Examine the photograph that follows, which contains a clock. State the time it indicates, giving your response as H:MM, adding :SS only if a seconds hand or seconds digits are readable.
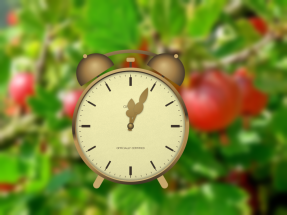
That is 12:04
